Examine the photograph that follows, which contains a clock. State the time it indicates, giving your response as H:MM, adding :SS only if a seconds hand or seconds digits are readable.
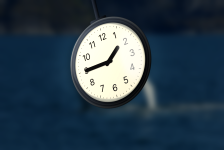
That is 1:45
